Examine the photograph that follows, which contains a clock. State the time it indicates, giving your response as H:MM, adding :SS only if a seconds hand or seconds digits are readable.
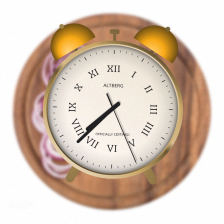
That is 7:37:26
